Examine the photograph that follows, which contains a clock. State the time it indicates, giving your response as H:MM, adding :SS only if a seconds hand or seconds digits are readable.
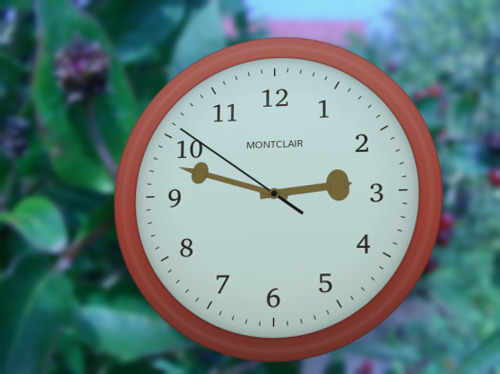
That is 2:47:51
